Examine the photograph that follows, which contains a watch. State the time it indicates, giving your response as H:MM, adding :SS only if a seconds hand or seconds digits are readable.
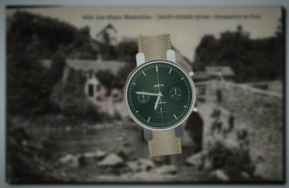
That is 6:47
